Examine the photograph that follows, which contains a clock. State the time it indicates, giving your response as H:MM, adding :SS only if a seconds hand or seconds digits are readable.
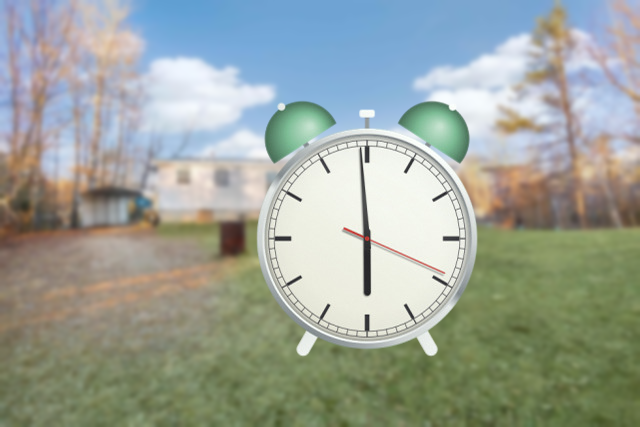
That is 5:59:19
